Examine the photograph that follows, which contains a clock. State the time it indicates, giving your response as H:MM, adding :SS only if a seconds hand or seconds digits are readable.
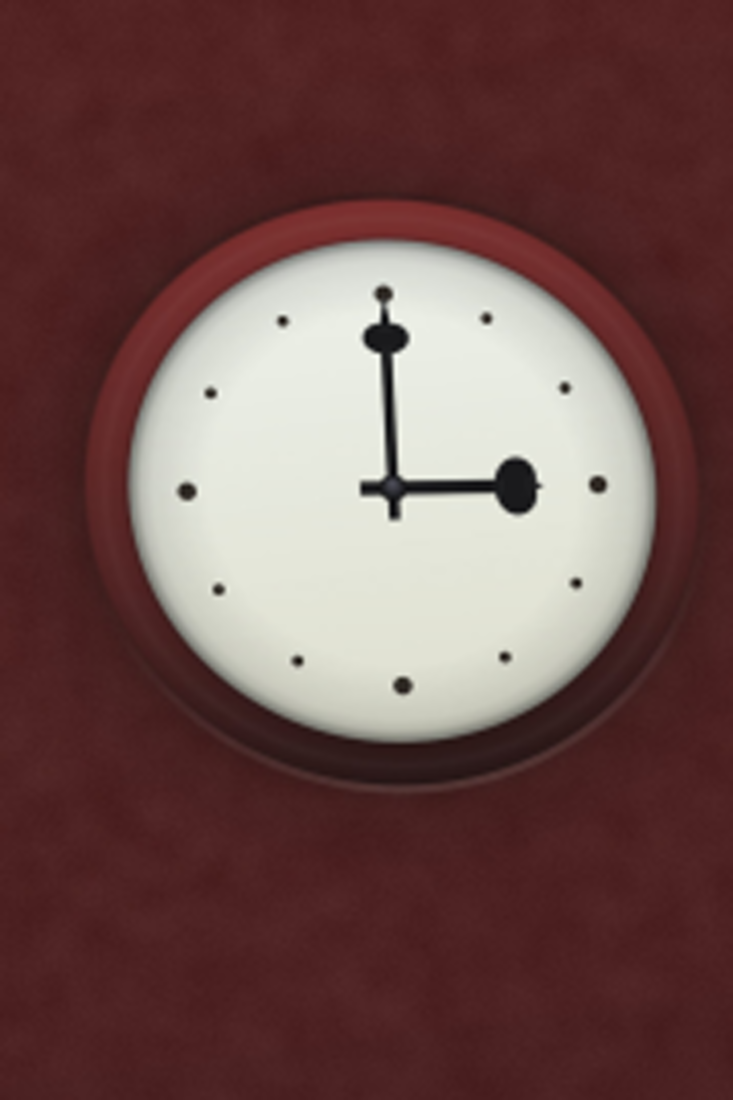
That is 3:00
